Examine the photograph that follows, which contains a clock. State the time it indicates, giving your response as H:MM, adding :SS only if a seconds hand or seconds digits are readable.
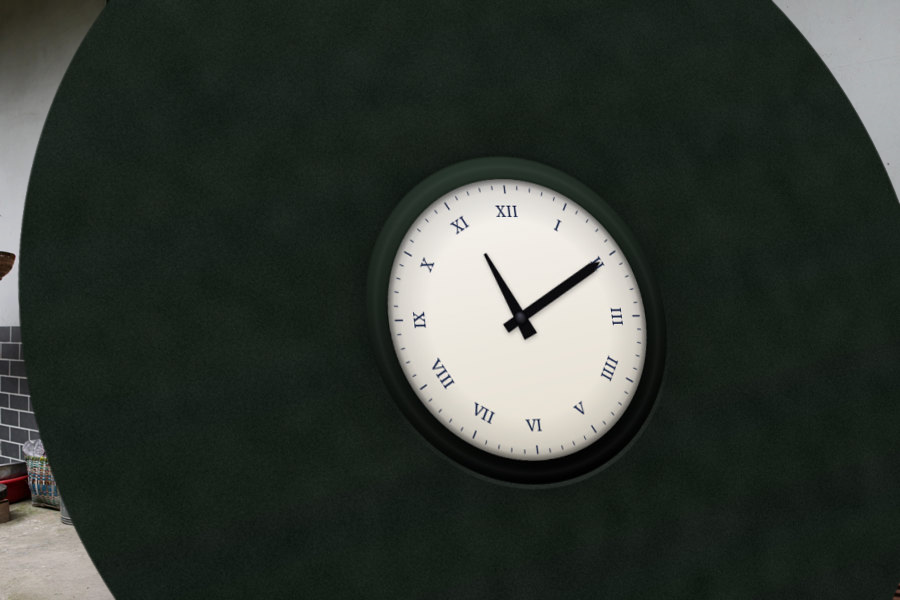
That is 11:10
